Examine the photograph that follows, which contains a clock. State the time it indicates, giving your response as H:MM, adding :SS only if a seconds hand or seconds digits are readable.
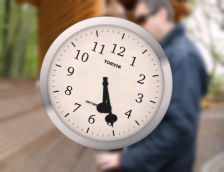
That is 5:25
